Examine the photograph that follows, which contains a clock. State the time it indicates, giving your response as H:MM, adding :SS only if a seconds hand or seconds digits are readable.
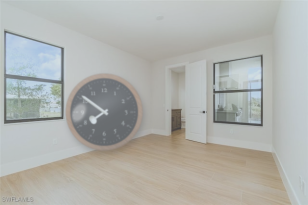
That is 7:51
